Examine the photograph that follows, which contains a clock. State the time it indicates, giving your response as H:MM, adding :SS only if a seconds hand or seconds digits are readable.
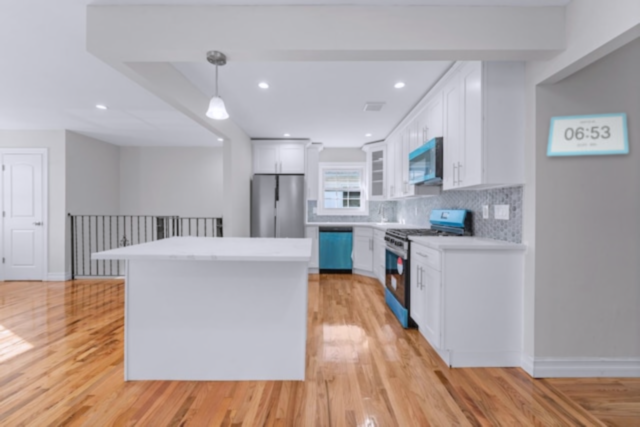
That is 6:53
